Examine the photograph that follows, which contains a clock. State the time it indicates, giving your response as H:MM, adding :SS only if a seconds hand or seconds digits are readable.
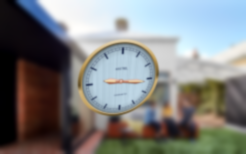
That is 9:16
